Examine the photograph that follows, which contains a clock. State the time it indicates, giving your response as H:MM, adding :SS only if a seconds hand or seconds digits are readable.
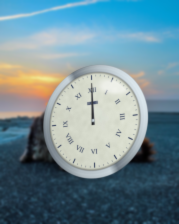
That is 12:00
